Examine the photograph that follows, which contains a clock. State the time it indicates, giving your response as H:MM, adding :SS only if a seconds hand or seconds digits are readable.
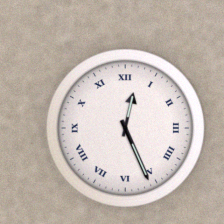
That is 12:26
